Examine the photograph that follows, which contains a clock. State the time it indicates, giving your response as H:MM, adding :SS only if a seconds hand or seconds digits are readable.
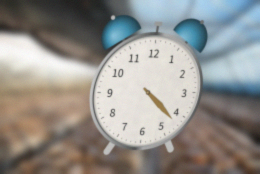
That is 4:22
